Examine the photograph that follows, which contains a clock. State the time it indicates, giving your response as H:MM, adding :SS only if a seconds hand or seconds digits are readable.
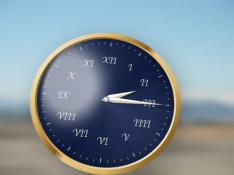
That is 2:15
